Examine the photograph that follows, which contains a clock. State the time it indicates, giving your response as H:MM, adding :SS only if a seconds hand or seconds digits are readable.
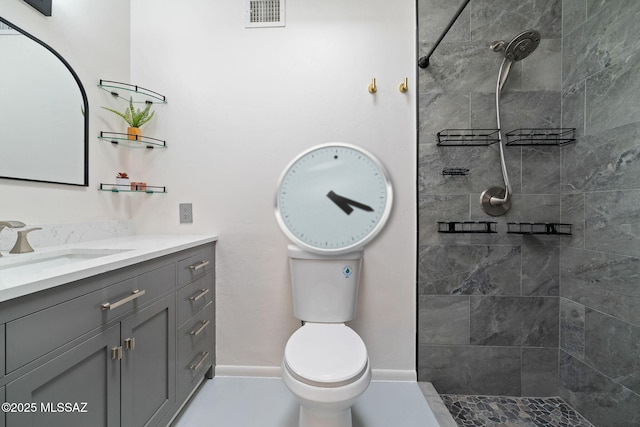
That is 4:18
